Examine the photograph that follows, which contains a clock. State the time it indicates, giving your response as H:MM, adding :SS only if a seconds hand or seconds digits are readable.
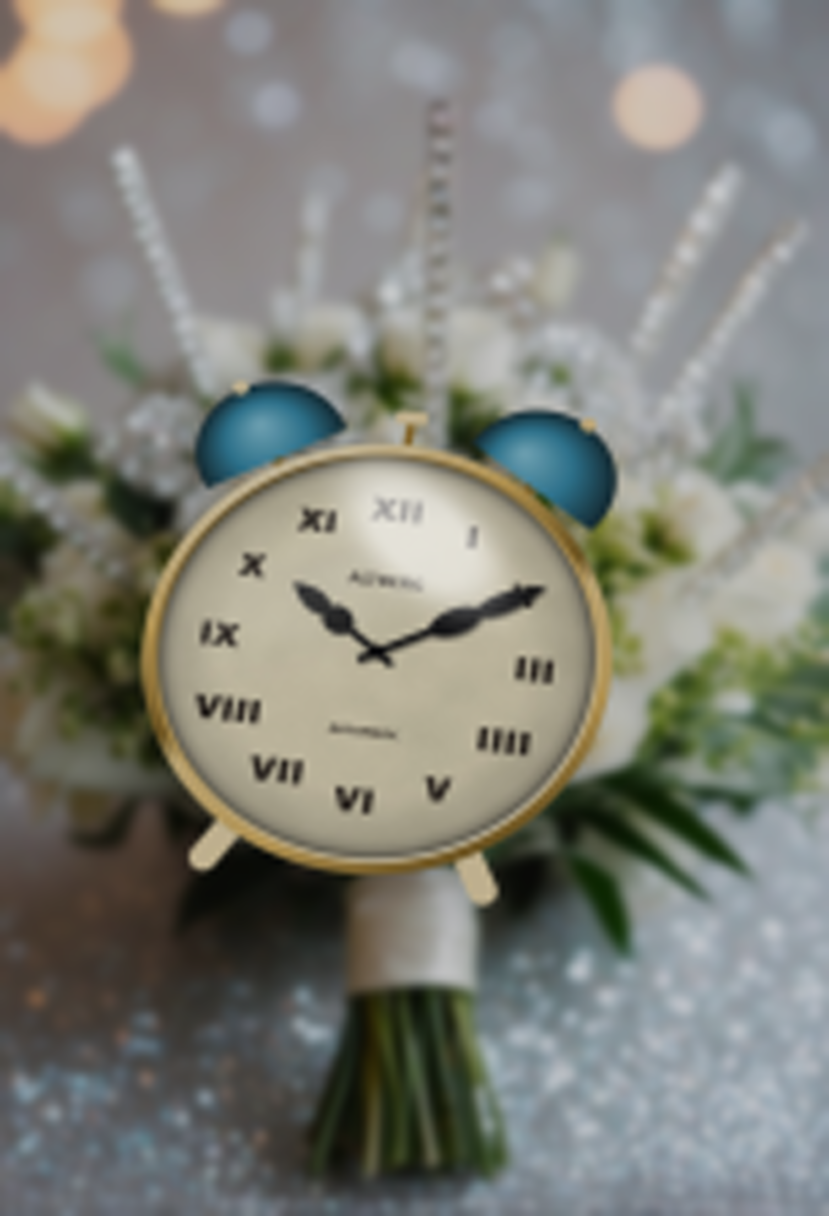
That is 10:10
